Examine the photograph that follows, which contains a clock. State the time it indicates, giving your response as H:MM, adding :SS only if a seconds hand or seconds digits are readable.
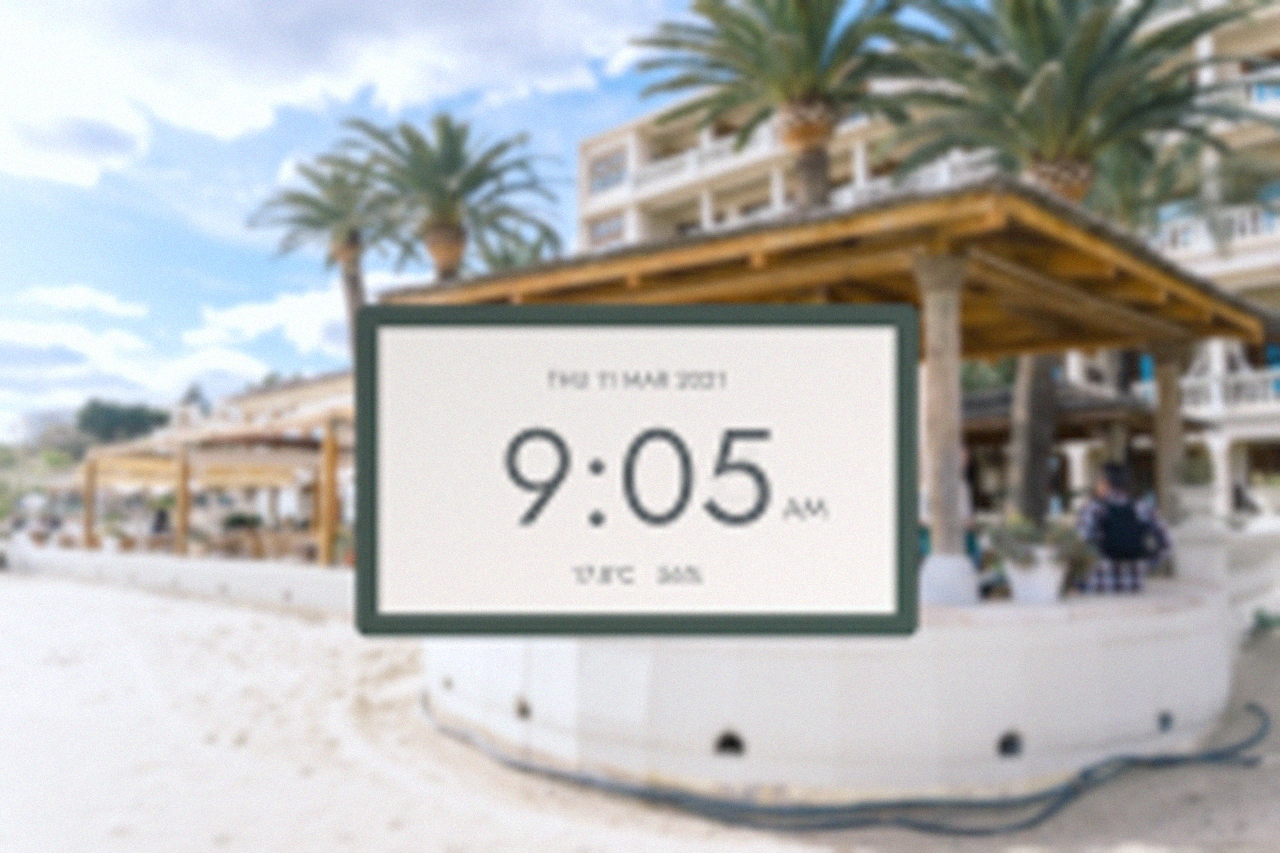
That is 9:05
